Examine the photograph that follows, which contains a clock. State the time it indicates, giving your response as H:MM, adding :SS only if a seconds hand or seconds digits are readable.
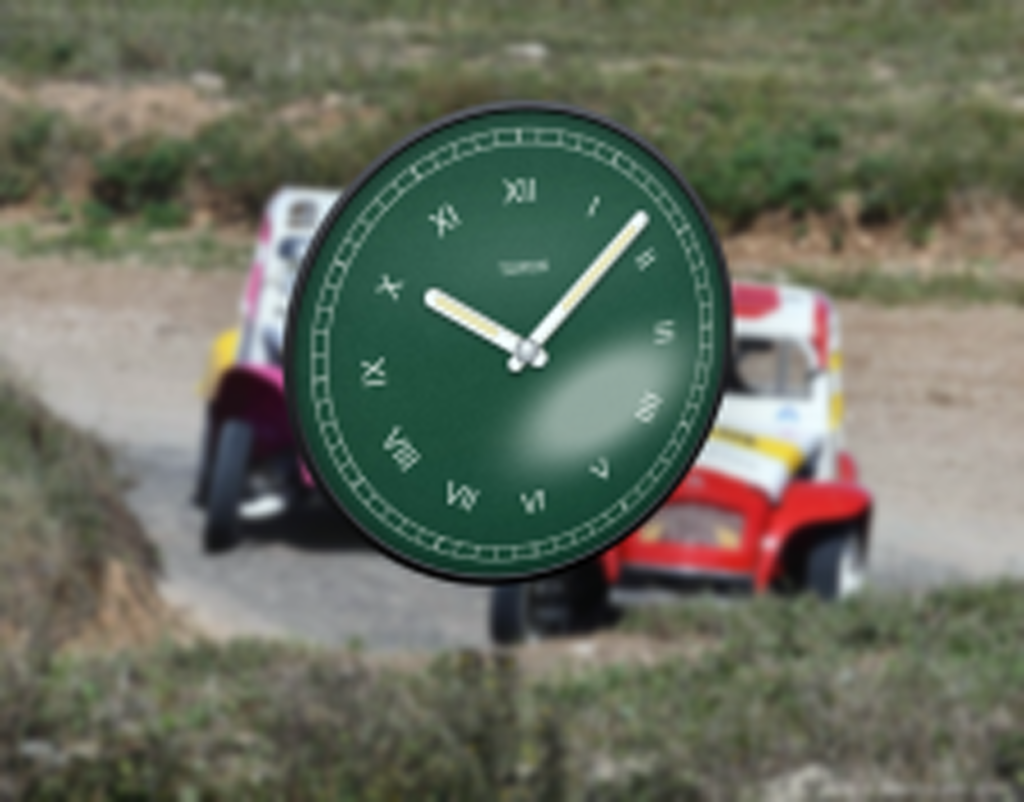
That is 10:08
